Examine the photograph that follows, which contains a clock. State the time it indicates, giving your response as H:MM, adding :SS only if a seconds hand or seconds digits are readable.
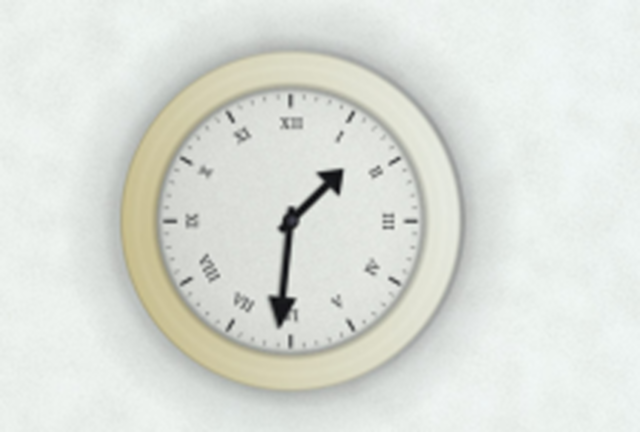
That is 1:31
